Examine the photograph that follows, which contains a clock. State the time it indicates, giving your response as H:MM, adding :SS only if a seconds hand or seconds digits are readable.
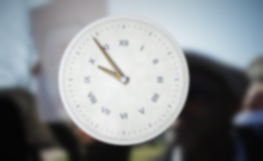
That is 9:54
